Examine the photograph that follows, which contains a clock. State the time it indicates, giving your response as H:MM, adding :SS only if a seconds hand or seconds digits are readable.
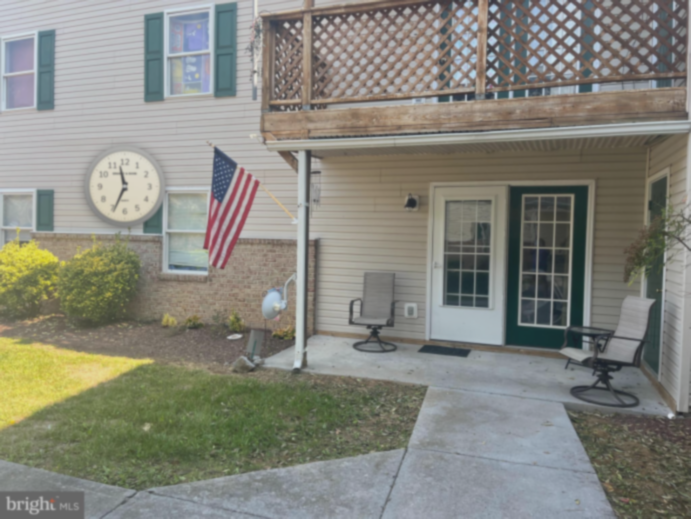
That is 11:34
